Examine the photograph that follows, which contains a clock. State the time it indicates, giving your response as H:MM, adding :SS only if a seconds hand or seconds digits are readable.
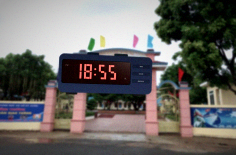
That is 18:55
